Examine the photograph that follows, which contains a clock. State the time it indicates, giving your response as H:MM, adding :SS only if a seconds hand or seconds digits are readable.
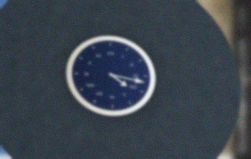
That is 4:17
